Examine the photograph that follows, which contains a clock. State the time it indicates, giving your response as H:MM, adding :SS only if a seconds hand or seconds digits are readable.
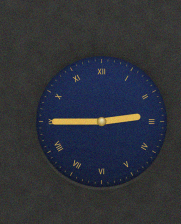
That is 2:45
